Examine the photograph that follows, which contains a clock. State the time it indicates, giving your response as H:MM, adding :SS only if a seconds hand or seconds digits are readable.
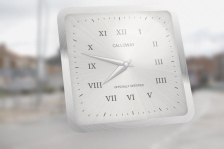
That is 7:48
